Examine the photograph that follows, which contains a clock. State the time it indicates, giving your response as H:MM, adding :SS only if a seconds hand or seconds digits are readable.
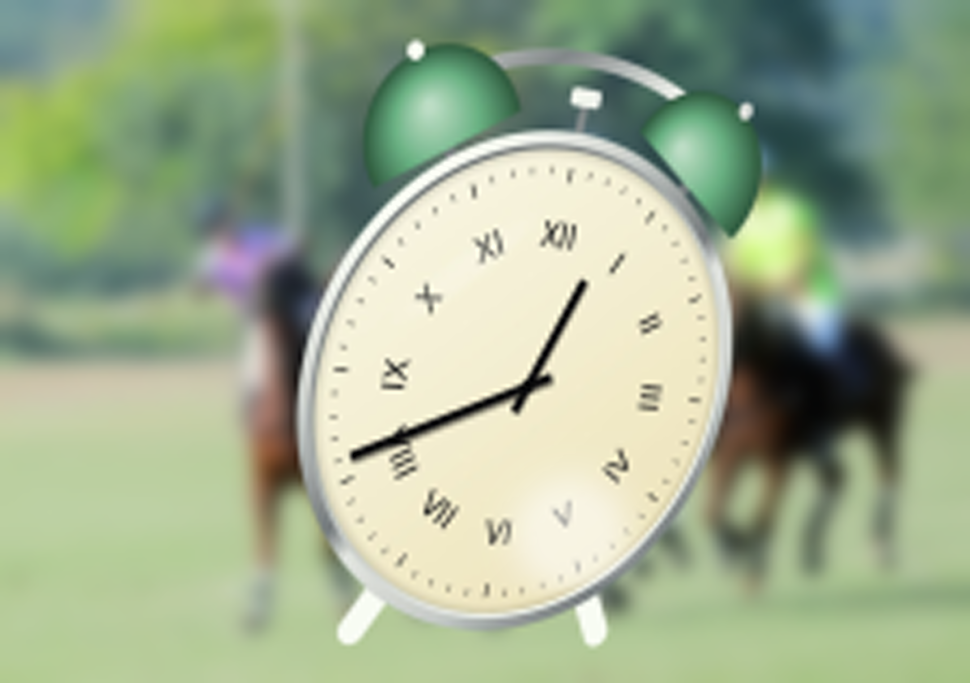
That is 12:41
